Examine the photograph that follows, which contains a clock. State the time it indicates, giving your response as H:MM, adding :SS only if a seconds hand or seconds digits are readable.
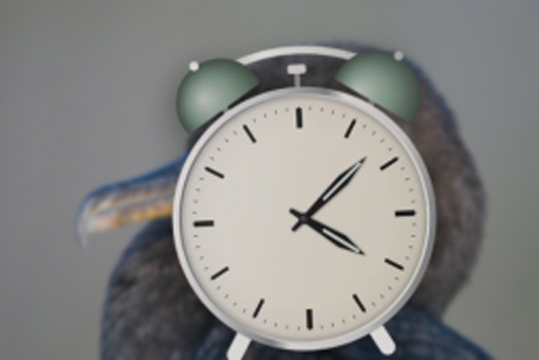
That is 4:08
